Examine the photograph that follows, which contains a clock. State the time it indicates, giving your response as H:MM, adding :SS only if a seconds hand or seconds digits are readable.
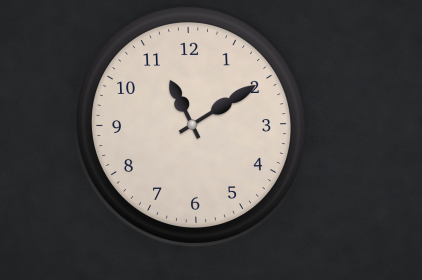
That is 11:10
